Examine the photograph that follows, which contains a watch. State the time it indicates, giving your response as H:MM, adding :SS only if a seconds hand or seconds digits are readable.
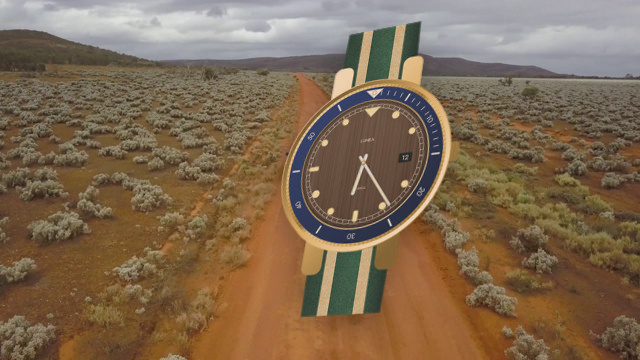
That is 6:24
